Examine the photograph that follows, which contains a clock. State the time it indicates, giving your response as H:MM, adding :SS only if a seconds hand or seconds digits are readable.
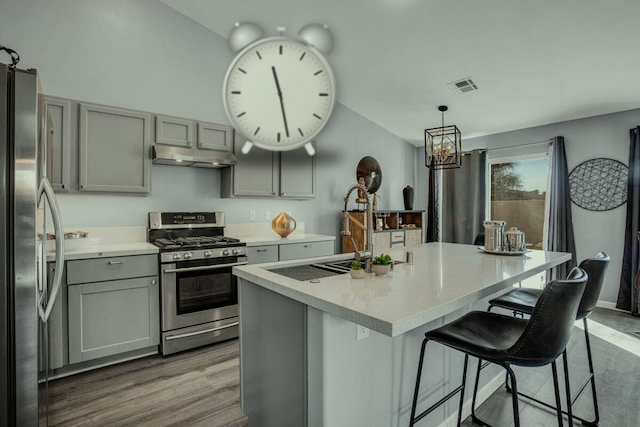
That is 11:28
